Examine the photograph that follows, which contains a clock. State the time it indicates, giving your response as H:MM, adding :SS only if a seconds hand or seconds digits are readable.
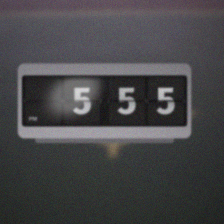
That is 5:55
